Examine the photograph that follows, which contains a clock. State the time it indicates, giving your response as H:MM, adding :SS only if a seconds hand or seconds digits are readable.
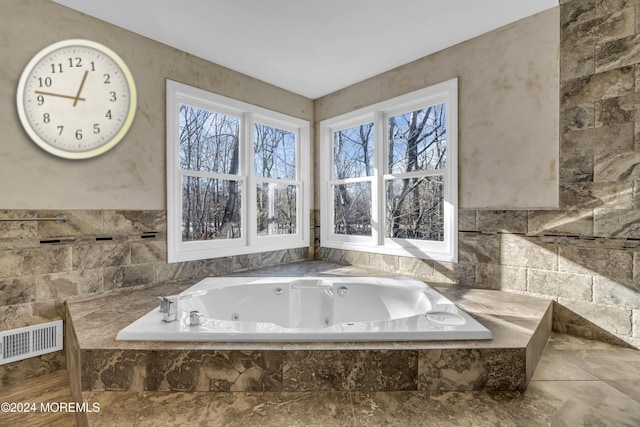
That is 12:47
